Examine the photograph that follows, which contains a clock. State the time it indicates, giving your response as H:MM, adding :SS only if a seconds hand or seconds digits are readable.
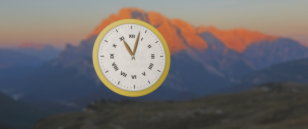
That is 11:03
